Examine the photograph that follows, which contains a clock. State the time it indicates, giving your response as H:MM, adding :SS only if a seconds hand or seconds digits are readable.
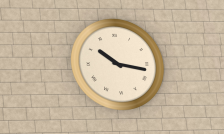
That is 10:17
